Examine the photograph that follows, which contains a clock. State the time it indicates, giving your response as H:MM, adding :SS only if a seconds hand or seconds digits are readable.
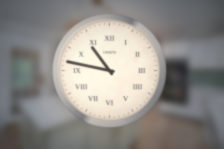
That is 10:47
